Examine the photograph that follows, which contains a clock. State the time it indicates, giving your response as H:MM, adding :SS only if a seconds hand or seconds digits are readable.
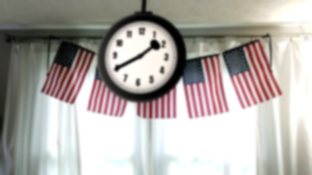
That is 1:40
